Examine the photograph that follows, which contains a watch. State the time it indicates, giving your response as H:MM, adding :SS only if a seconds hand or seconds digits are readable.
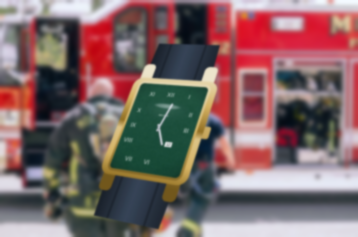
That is 5:02
